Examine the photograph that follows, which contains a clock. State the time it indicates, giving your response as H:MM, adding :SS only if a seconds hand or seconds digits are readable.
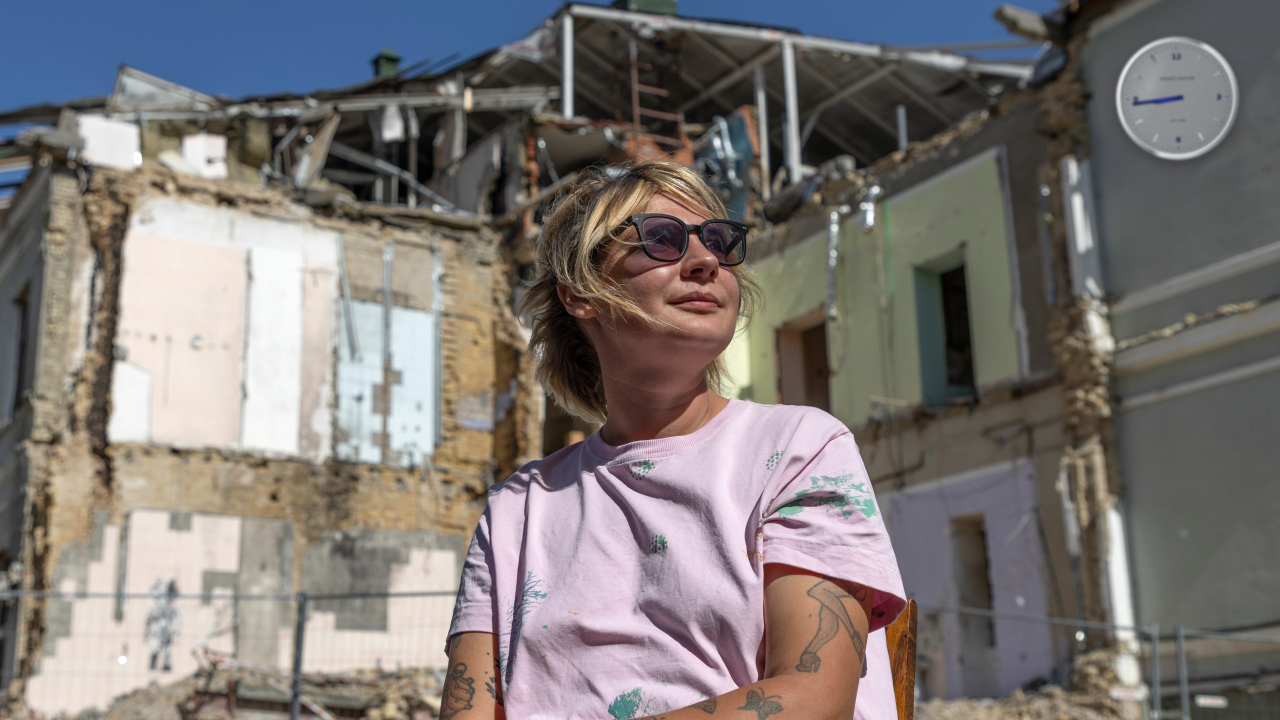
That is 8:44
